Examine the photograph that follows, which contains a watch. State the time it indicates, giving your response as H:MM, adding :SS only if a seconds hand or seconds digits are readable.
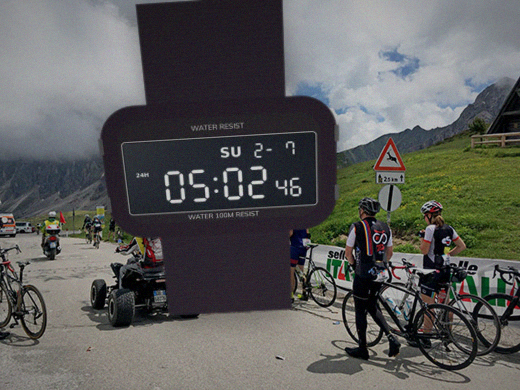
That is 5:02:46
